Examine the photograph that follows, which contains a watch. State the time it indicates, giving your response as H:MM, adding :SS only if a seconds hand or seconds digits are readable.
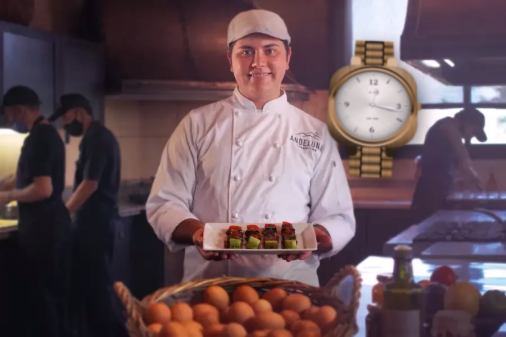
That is 12:17
